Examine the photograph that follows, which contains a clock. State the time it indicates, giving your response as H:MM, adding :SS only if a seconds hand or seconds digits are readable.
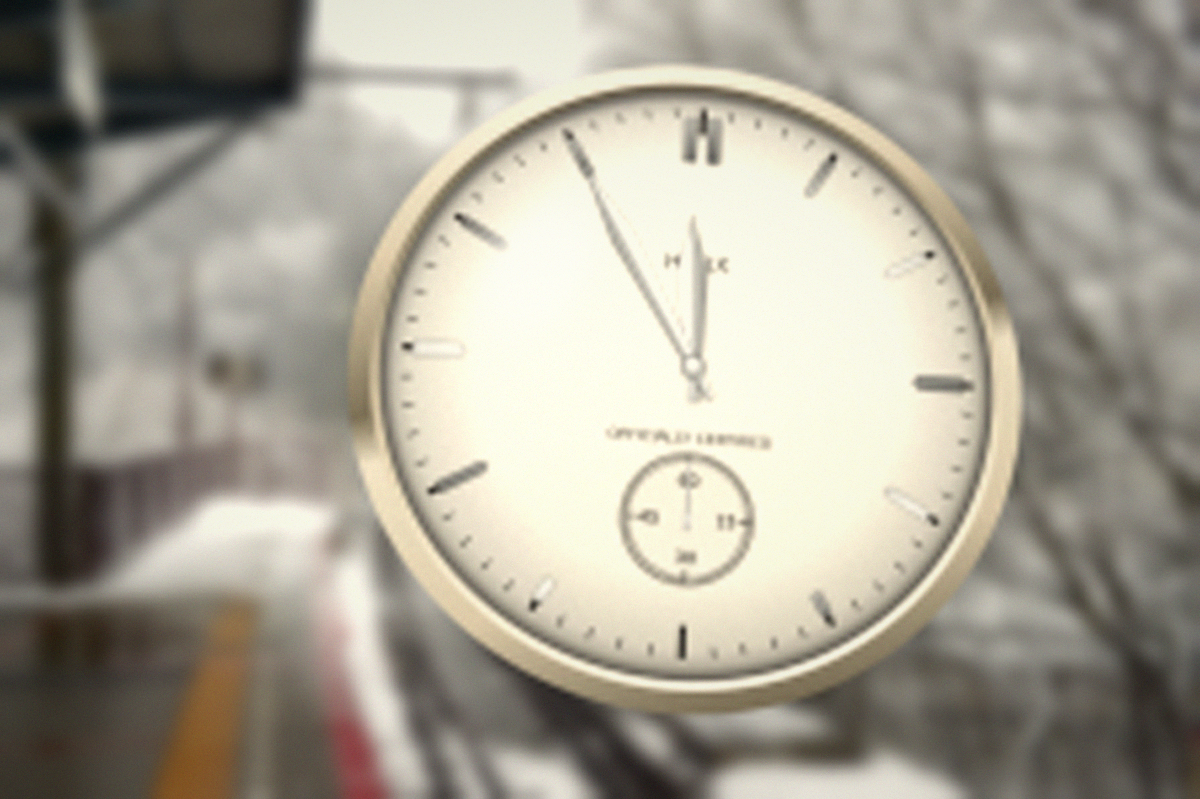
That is 11:55
